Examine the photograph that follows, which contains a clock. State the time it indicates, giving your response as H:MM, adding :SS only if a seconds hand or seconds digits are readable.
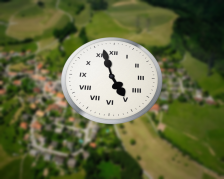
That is 4:57
